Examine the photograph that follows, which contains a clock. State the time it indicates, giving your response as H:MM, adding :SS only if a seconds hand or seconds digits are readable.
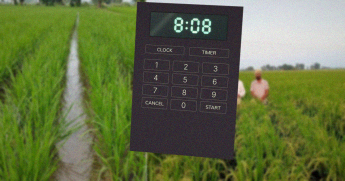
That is 8:08
